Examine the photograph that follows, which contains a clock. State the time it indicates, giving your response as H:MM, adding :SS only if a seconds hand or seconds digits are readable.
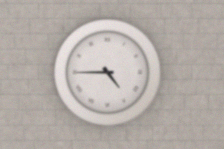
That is 4:45
